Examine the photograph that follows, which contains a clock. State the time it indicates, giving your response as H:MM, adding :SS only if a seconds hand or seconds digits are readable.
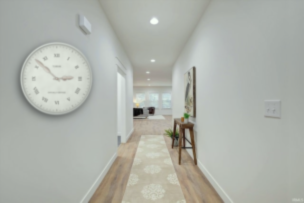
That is 2:52
